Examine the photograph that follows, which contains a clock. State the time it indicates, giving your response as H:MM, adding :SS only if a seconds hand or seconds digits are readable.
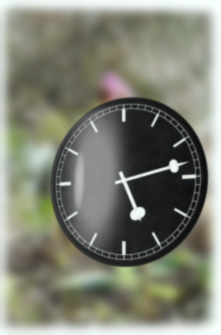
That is 5:13
